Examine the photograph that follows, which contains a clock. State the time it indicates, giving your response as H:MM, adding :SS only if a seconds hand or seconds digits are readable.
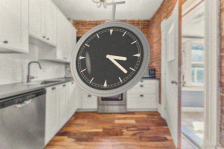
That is 3:22
